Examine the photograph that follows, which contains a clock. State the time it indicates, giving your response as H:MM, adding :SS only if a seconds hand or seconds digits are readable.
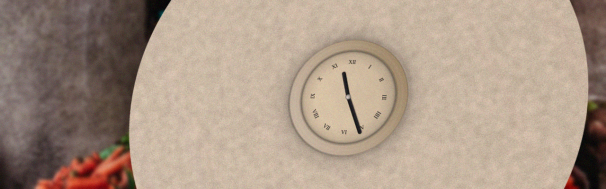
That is 11:26
